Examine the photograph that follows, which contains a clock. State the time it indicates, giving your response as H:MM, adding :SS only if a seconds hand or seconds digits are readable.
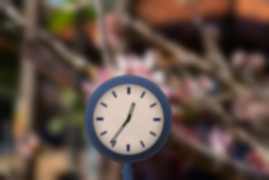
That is 12:36
